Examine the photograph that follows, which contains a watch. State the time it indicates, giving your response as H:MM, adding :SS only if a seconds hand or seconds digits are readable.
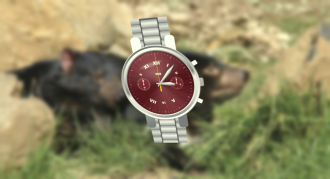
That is 3:07
